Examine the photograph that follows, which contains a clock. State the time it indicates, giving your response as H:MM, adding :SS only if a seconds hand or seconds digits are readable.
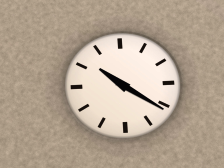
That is 10:21
